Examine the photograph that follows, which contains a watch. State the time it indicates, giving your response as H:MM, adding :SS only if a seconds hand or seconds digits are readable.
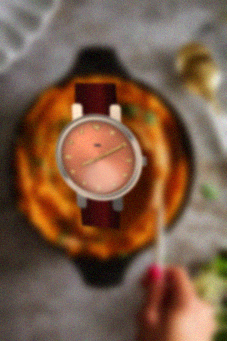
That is 8:10
